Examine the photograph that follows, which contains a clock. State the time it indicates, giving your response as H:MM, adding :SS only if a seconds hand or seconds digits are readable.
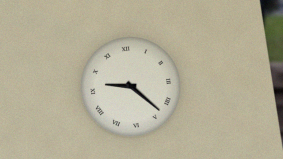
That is 9:23
